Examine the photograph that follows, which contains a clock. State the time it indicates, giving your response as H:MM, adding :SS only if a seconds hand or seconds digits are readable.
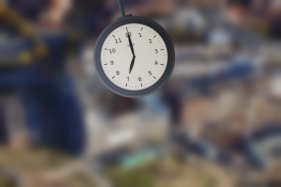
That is 7:00
